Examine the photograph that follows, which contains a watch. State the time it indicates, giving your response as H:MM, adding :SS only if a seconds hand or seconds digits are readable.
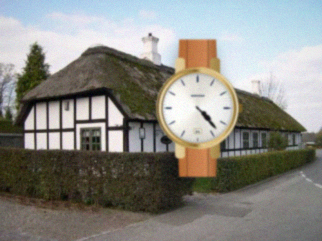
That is 4:23
